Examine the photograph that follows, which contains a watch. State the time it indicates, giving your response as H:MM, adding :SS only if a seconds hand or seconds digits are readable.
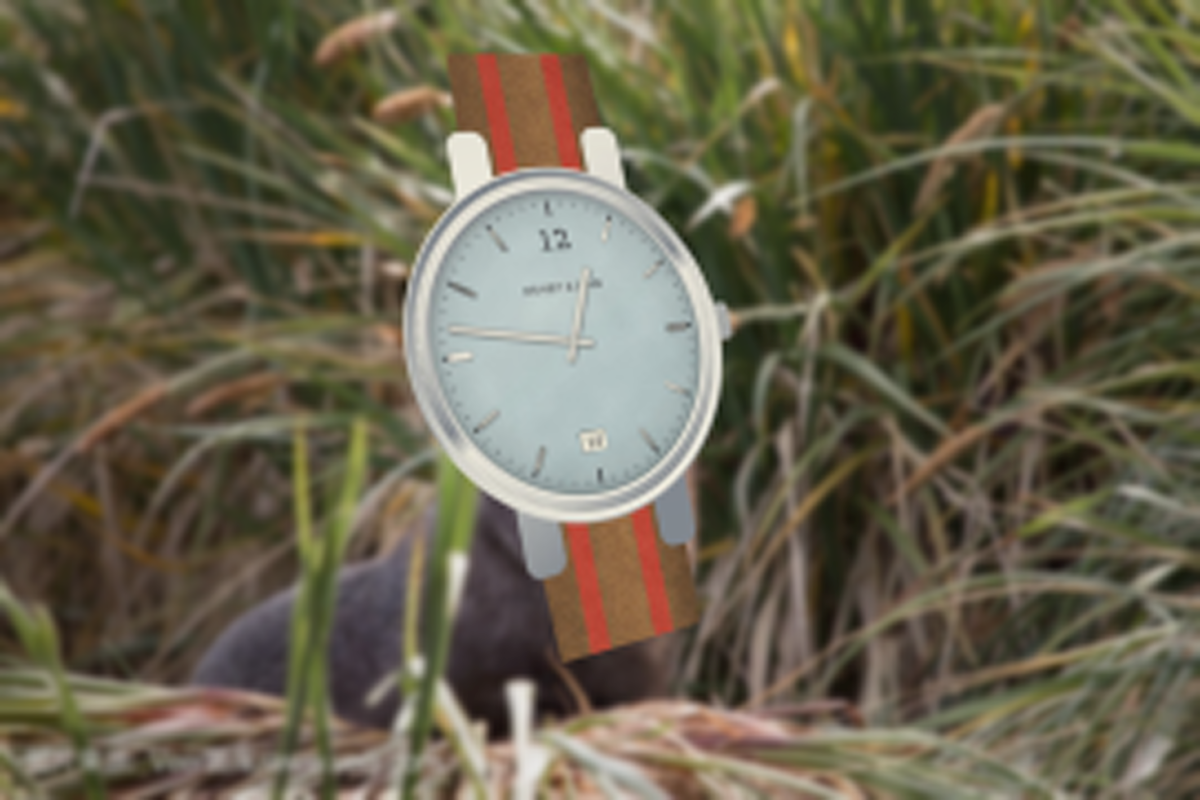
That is 12:47
